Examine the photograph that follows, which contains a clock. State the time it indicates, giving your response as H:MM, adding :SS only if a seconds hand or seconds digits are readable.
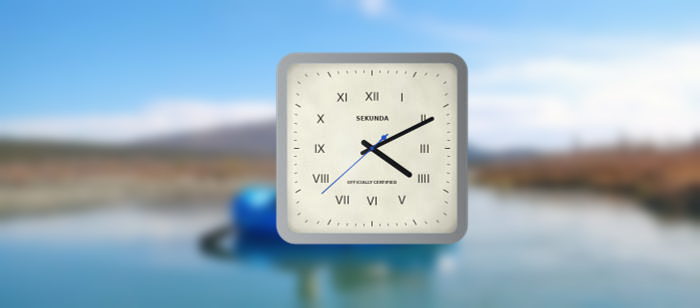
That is 4:10:38
